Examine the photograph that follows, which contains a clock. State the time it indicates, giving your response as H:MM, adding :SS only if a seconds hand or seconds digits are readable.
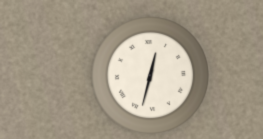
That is 12:33
